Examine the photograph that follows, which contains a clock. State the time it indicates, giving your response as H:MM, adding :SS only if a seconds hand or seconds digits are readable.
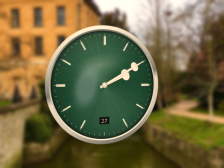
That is 2:10
